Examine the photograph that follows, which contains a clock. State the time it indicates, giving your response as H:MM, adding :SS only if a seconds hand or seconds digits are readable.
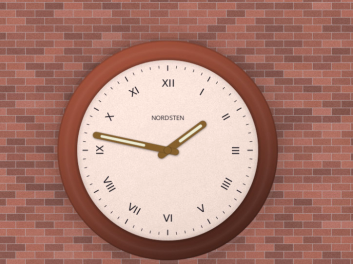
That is 1:47
